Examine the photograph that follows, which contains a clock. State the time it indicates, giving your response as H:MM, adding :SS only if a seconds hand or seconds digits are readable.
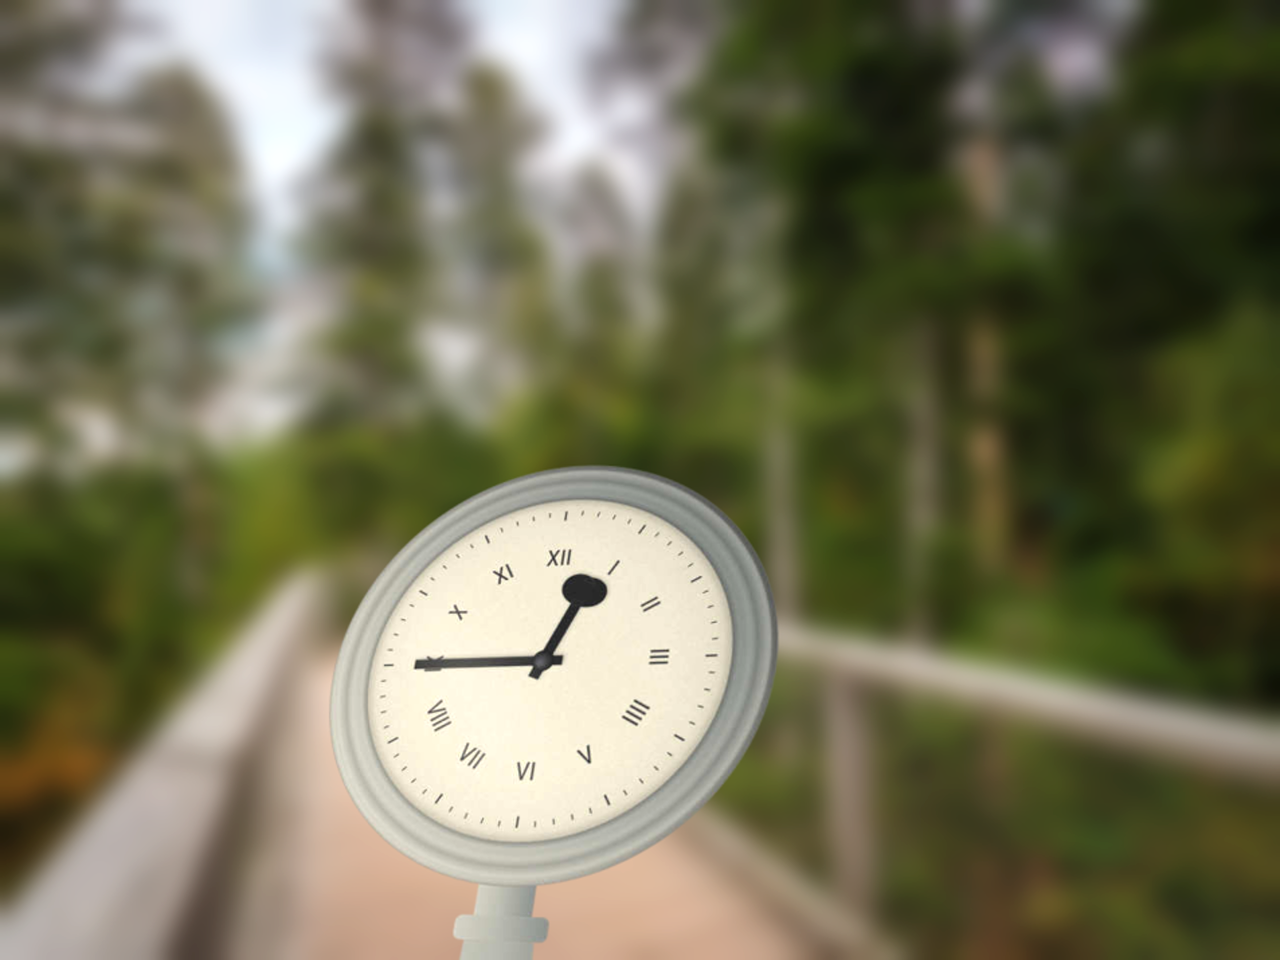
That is 12:45
